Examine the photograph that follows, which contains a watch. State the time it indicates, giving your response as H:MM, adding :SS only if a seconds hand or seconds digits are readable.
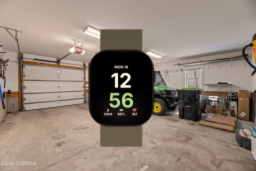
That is 12:56
